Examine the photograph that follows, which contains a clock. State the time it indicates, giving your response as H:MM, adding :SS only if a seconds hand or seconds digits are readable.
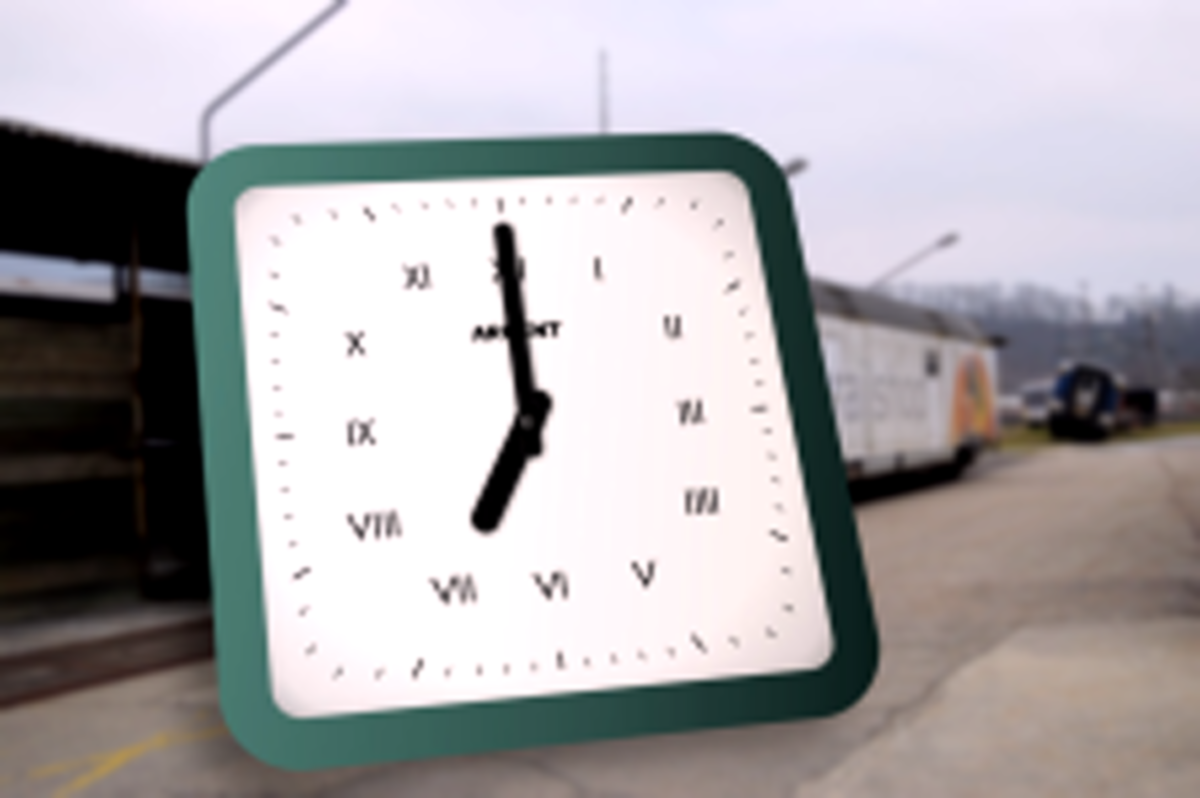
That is 7:00
